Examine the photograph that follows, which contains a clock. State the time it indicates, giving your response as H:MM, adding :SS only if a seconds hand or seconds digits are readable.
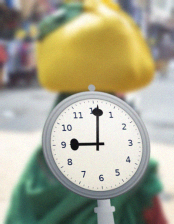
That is 9:01
